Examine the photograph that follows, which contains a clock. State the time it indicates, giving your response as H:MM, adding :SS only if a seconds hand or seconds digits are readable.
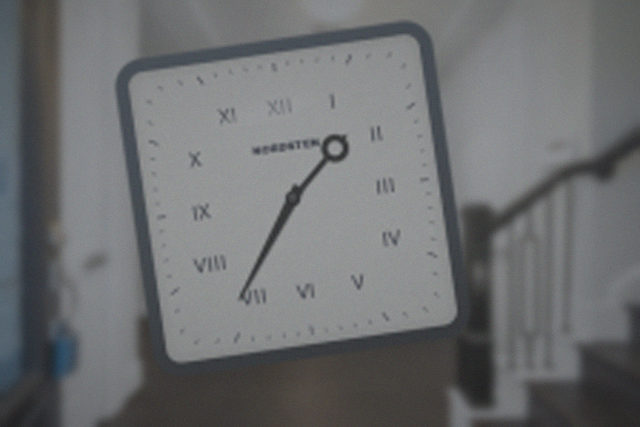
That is 1:36
